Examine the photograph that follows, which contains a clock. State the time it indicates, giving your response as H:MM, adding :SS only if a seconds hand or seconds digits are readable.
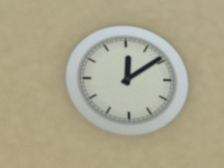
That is 12:09
